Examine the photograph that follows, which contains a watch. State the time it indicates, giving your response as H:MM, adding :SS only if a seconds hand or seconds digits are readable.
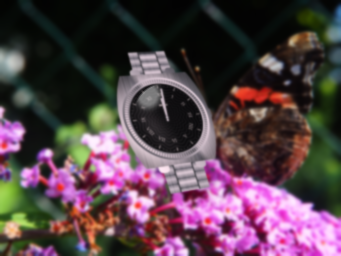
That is 12:01
